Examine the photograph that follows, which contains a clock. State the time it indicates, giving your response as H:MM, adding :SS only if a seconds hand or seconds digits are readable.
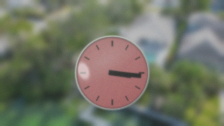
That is 3:16
